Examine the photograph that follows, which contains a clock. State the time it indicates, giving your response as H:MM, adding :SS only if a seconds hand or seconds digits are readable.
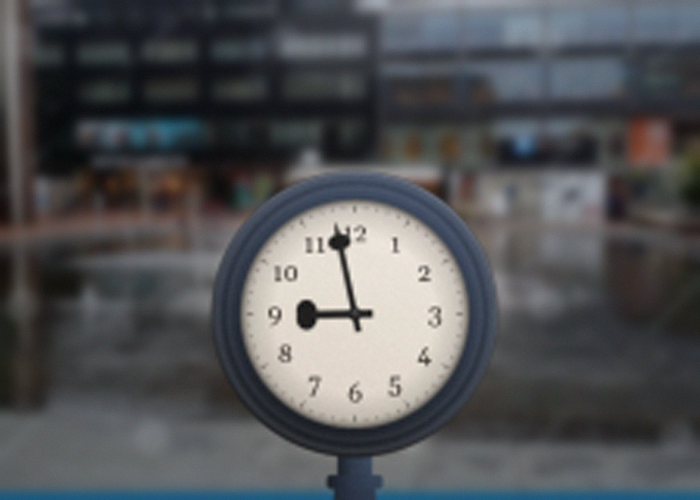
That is 8:58
